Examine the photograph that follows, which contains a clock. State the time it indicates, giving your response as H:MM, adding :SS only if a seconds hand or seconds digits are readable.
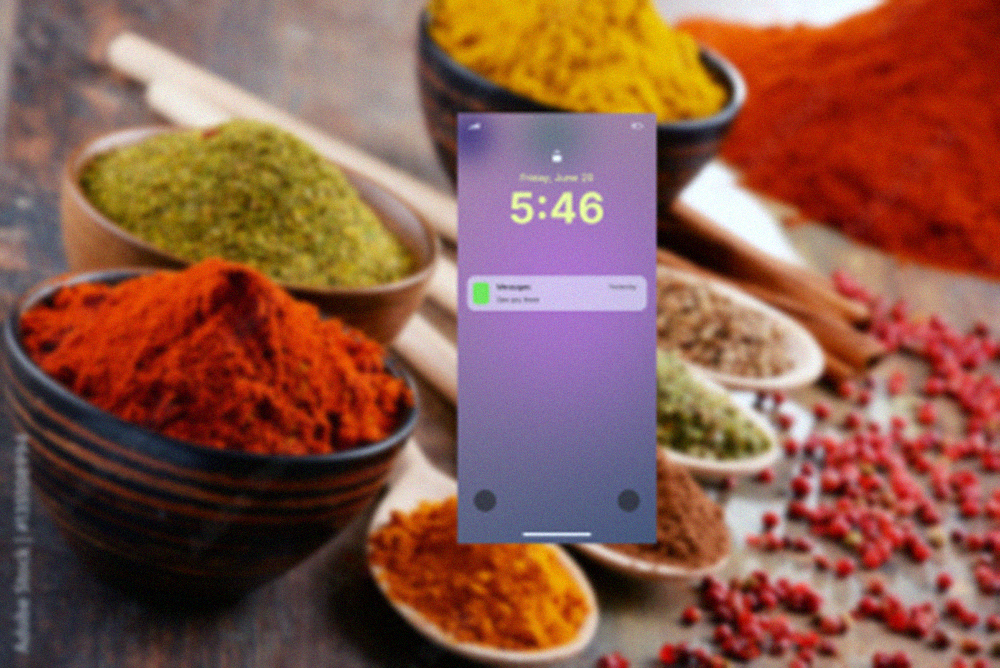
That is 5:46
